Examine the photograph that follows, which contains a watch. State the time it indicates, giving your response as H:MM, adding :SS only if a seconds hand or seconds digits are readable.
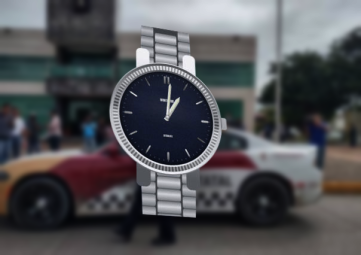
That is 1:01
